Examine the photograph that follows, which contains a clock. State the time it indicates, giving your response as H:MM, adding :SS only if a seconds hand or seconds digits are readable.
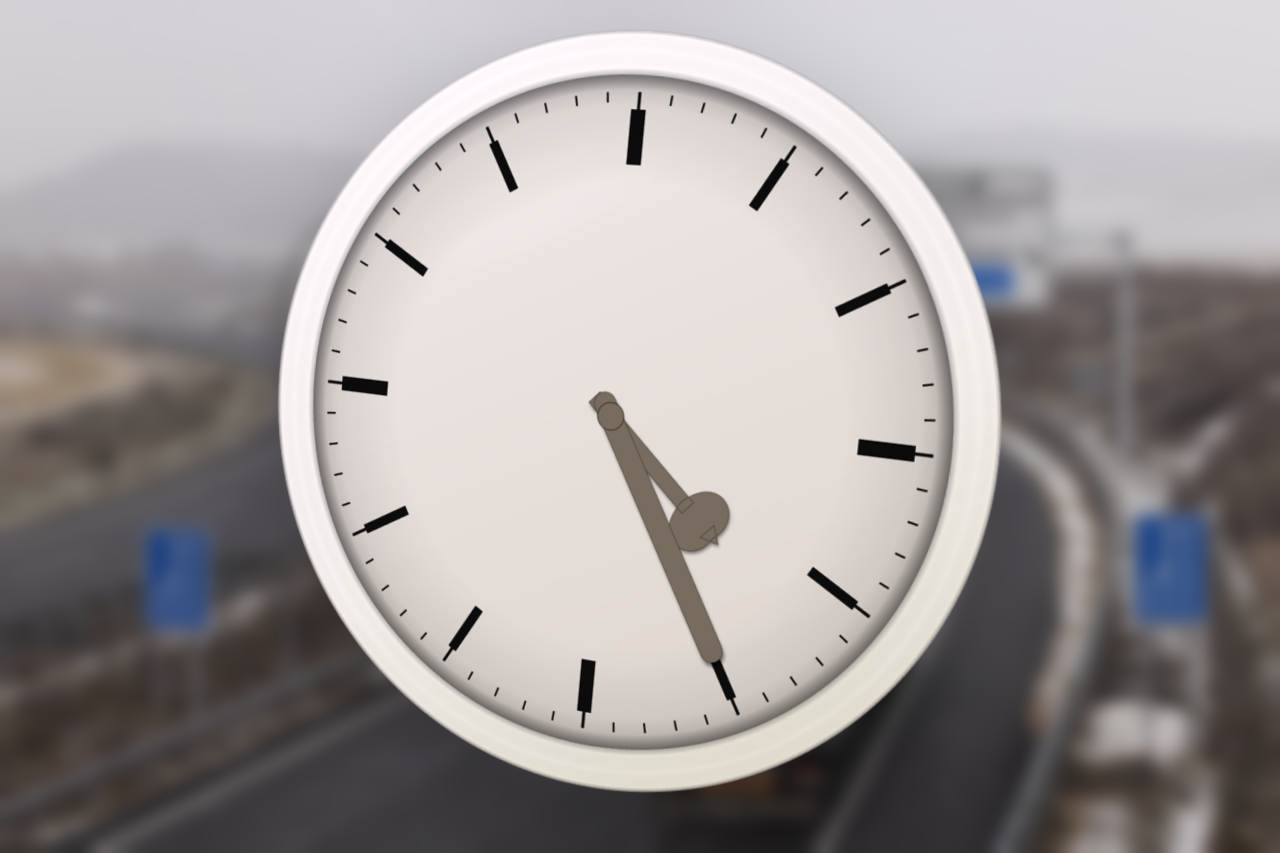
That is 4:25
